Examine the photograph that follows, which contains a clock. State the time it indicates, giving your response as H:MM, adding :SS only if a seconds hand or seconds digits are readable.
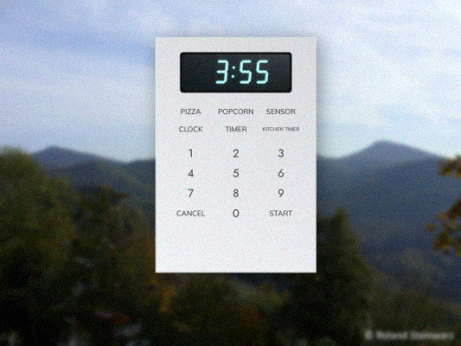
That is 3:55
